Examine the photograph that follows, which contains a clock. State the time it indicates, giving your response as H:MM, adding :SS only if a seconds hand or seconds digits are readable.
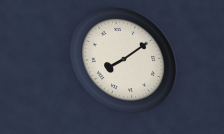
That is 8:10
